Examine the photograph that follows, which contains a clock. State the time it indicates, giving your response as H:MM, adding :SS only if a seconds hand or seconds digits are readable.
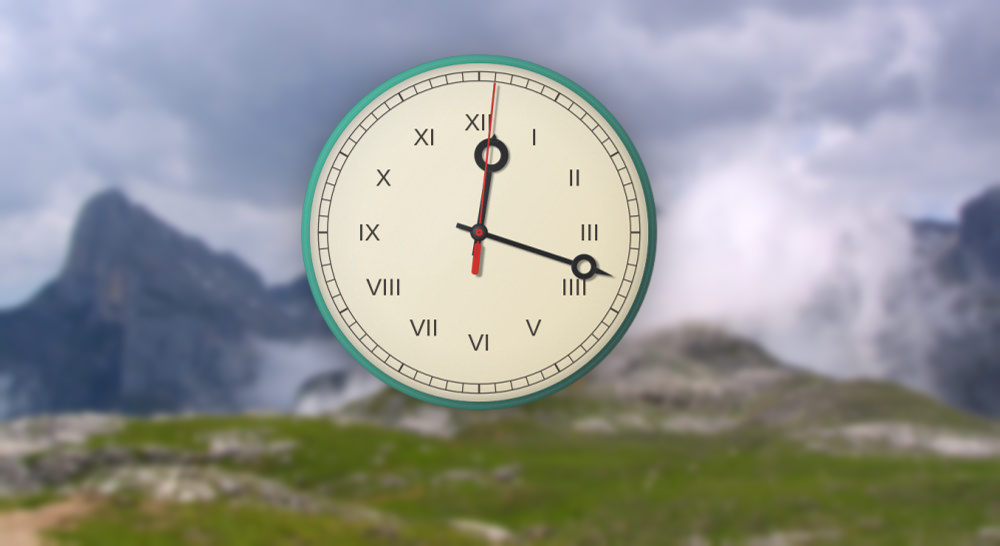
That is 12:18:01
